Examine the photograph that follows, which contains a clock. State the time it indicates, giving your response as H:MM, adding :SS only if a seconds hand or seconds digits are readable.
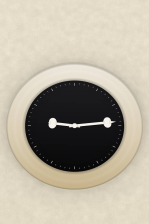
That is 9:14
